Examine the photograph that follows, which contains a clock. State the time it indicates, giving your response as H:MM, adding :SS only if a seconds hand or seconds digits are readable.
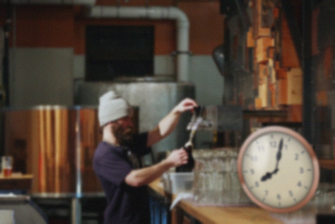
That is 8:03
